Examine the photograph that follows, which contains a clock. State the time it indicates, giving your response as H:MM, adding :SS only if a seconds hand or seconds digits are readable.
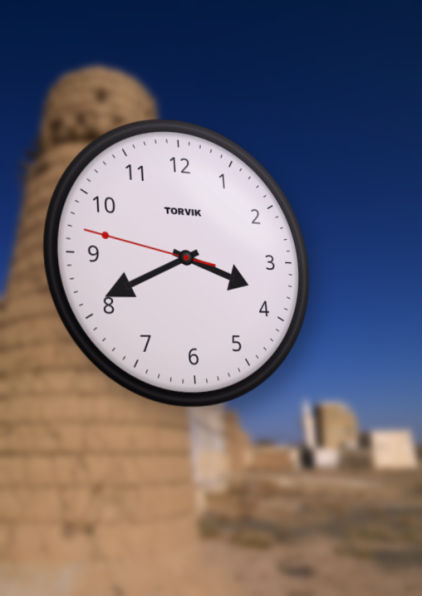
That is 3:40:47
